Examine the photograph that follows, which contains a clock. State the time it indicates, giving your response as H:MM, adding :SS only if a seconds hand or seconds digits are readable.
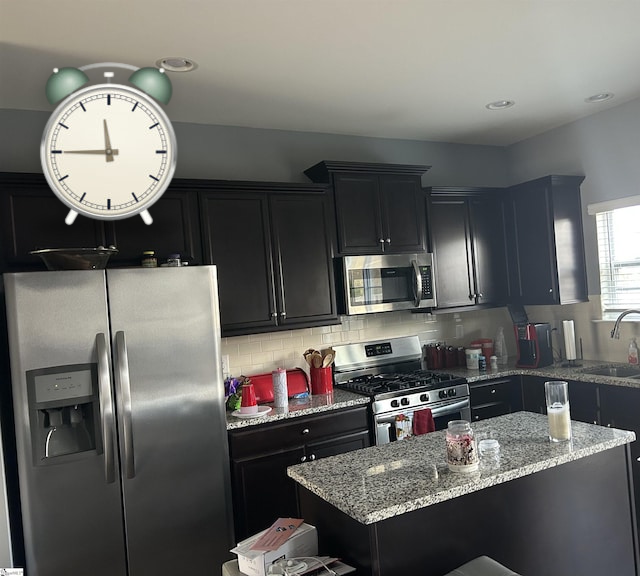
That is 11:45
